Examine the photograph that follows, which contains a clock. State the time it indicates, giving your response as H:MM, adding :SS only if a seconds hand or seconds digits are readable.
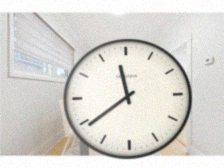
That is 11:39
